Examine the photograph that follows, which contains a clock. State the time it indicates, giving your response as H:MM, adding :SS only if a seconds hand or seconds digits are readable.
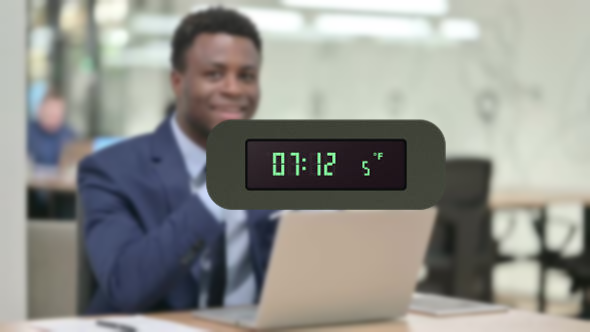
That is 7:12
